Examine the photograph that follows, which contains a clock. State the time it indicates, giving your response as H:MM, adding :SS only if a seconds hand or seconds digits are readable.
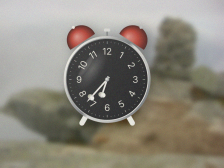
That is 6:37
